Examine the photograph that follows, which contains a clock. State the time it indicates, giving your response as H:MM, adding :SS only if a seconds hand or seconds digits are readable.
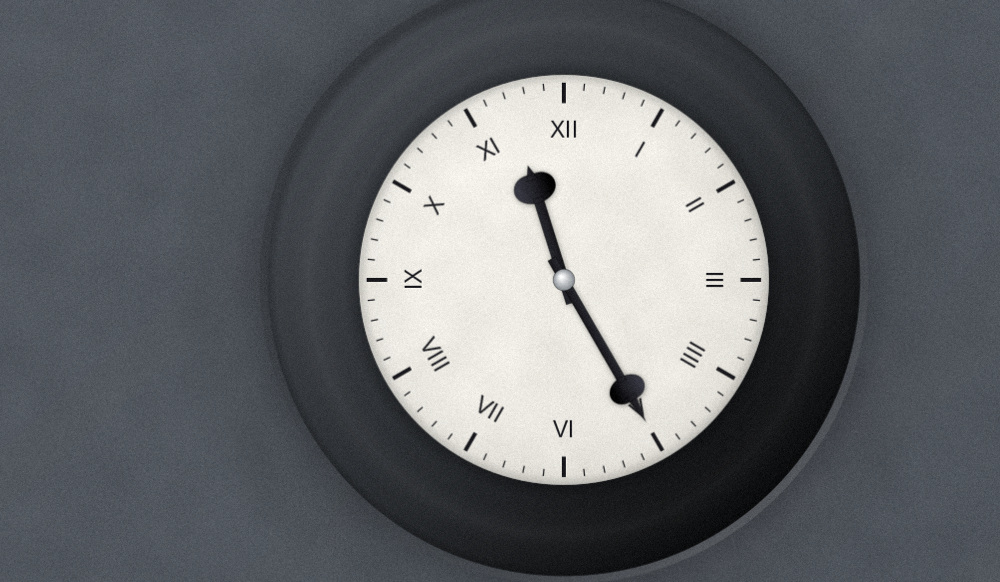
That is 11:25
